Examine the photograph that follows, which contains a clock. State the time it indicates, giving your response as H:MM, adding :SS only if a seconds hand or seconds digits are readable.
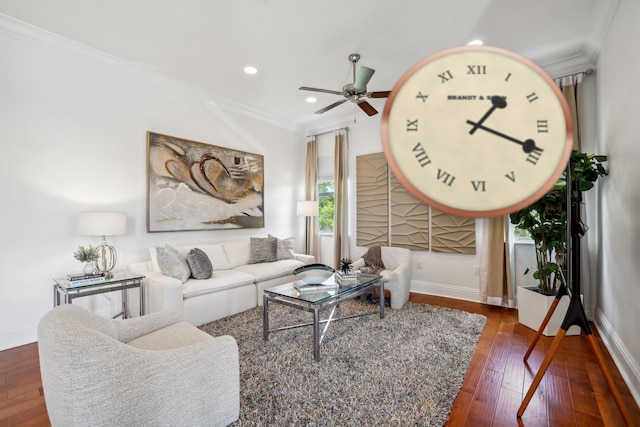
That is 1:19
